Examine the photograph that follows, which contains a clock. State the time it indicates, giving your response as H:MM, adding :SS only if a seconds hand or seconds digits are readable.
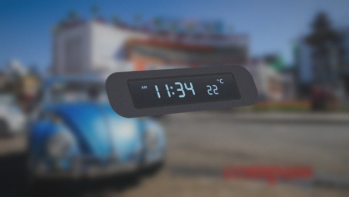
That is 11:34
